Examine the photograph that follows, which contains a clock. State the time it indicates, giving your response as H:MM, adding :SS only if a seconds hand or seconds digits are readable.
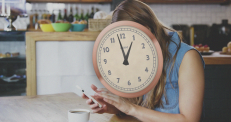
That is 12:58
